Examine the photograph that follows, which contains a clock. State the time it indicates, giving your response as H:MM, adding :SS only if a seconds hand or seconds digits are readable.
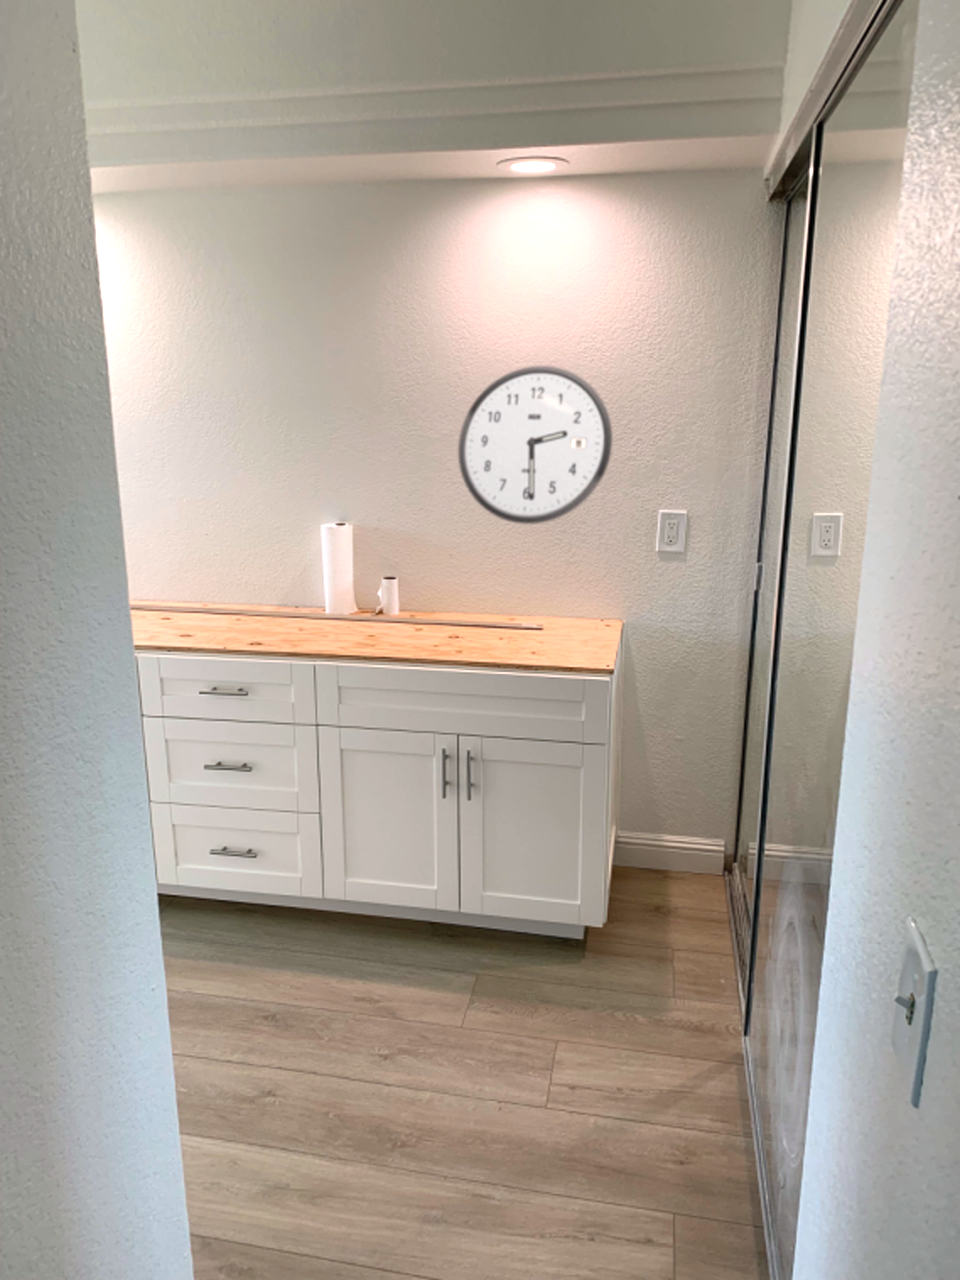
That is 2:29
